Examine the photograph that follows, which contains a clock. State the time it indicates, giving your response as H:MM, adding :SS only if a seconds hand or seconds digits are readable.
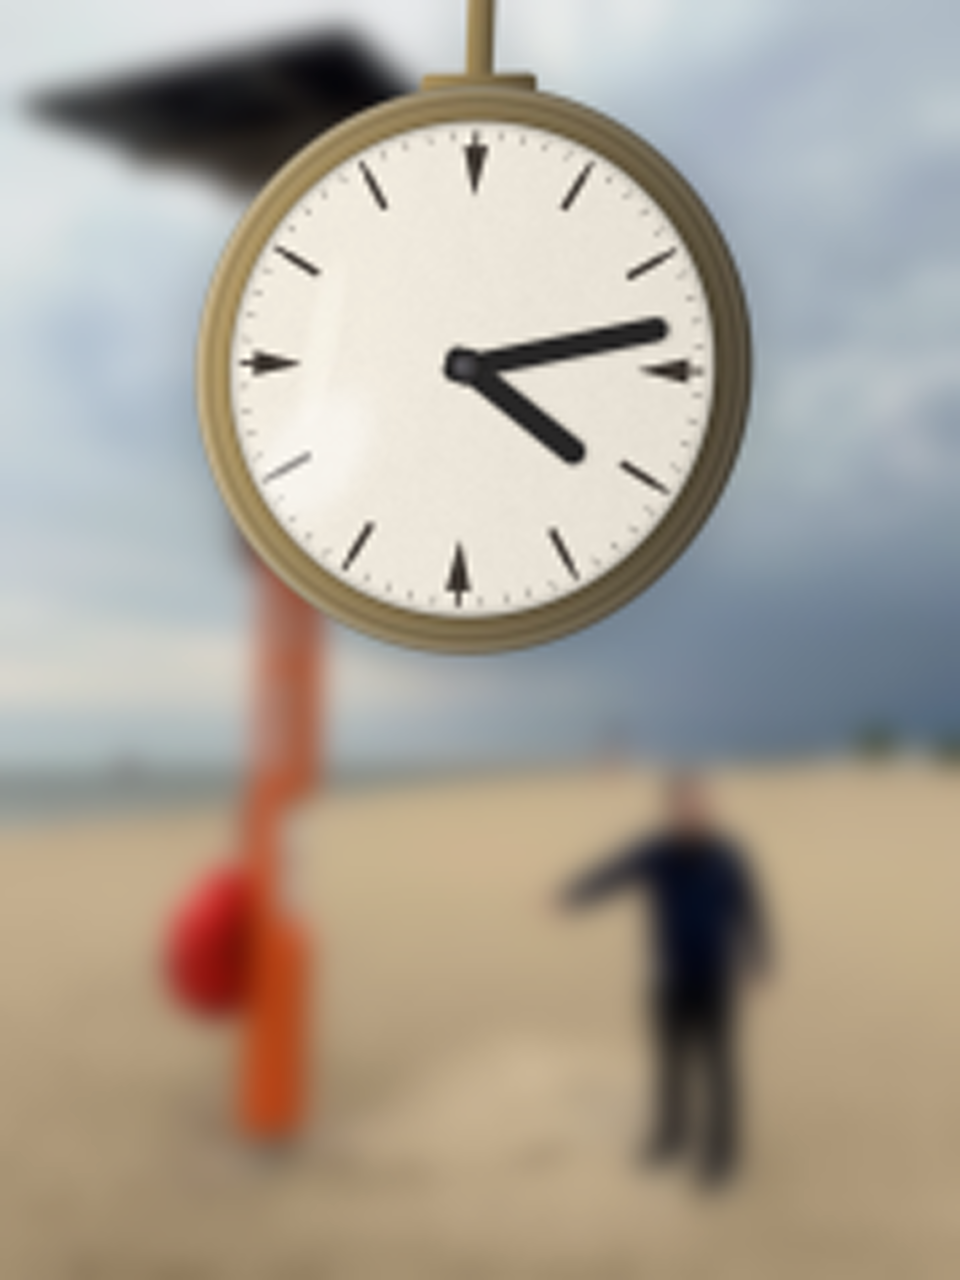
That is 4:13
